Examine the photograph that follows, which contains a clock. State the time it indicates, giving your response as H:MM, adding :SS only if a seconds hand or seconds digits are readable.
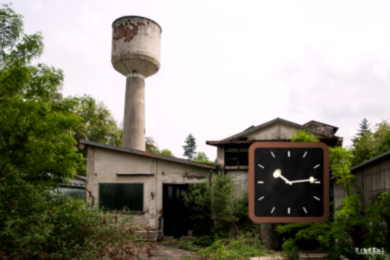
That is 10:14
